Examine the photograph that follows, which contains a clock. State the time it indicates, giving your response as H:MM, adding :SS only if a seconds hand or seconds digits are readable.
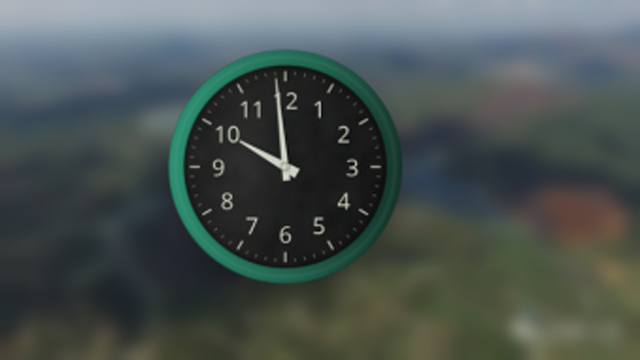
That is 9:59
